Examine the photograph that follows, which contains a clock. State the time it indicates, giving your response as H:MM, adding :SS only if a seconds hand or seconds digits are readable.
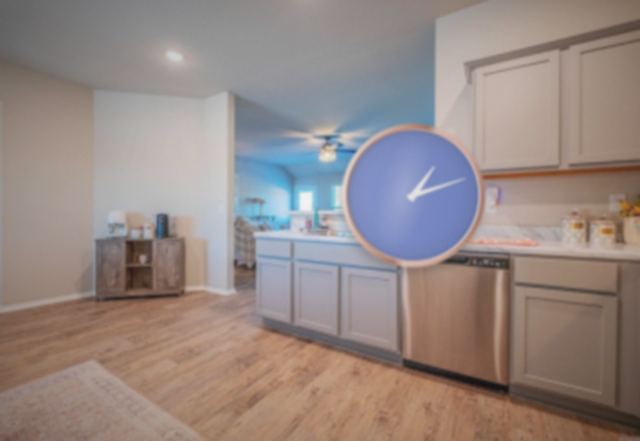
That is 1:12
